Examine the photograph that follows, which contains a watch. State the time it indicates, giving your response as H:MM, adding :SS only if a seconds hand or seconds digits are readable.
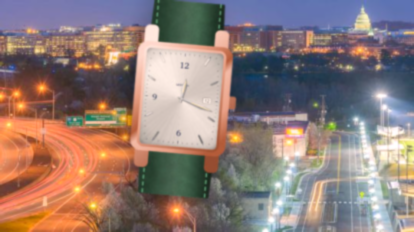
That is 12:18
